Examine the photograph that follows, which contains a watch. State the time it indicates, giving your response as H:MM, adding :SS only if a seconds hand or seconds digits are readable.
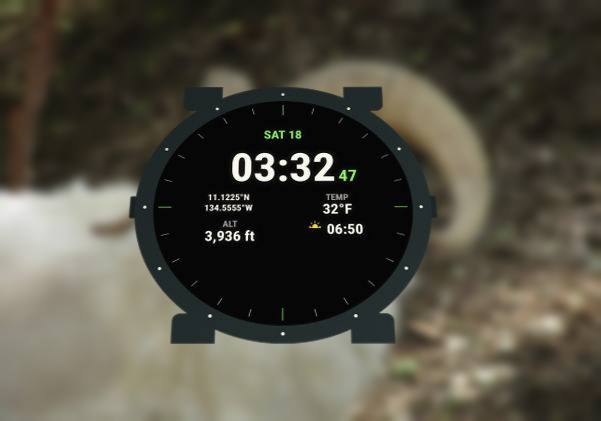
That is 3:32:47
